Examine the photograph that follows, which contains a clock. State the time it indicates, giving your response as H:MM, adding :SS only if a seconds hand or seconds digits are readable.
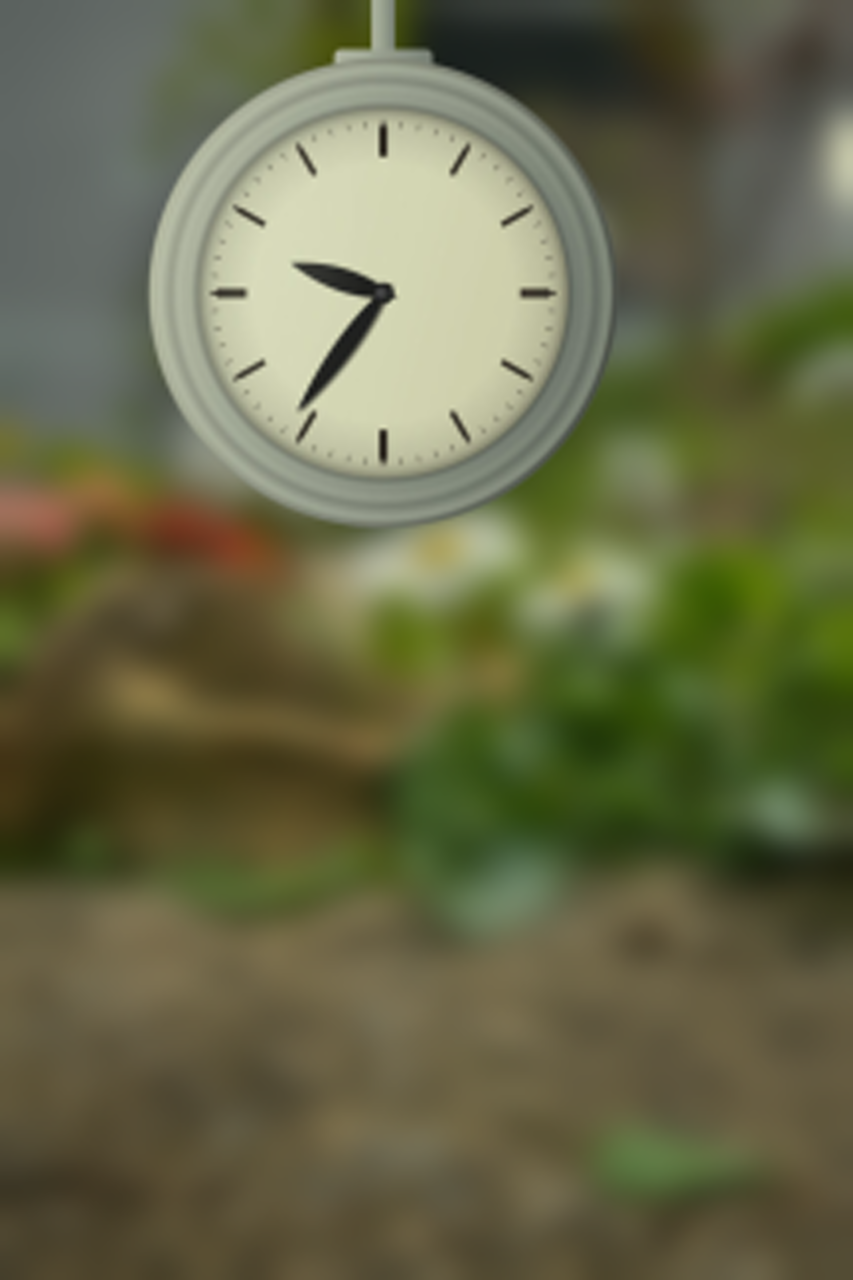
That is 9:36
